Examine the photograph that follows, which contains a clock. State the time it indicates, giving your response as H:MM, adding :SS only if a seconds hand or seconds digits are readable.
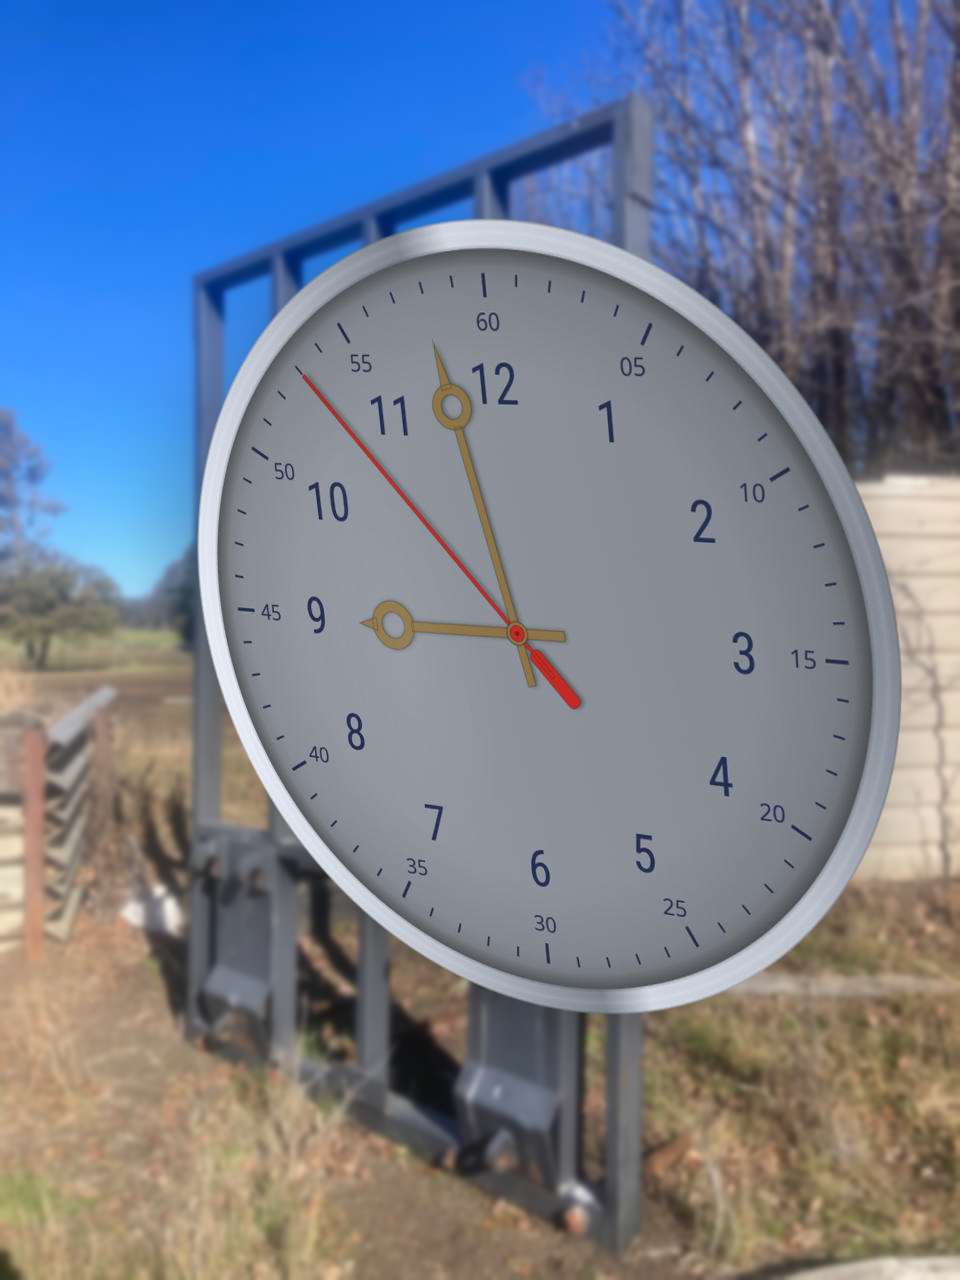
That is 8:57:53
